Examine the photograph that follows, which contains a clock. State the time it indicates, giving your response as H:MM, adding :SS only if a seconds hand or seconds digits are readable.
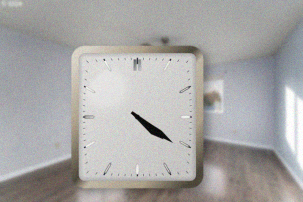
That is 4:21
